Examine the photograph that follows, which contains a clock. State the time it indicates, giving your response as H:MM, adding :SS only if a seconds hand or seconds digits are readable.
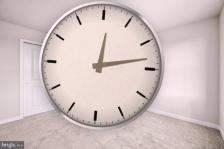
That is 12:13
